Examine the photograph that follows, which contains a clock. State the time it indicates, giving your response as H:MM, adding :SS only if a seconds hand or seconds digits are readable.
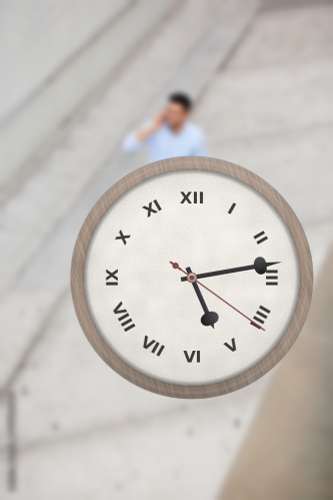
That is 5:13:21
